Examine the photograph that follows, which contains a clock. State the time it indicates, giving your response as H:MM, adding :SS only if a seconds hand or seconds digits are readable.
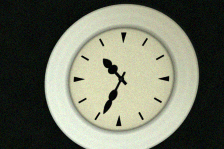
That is 10:34
